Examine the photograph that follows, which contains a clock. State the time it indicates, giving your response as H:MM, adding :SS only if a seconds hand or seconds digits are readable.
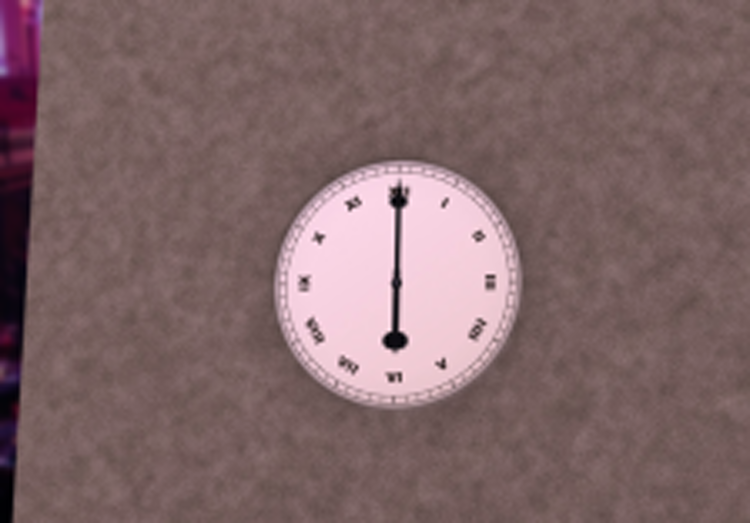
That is 6:00
